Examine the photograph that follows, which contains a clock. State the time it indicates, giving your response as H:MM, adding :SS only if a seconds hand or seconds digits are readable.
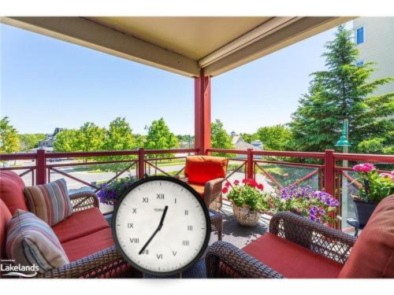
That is 12:36
